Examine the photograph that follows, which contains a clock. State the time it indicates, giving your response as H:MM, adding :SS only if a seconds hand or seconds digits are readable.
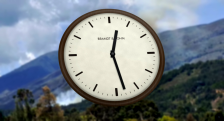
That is 12:28
